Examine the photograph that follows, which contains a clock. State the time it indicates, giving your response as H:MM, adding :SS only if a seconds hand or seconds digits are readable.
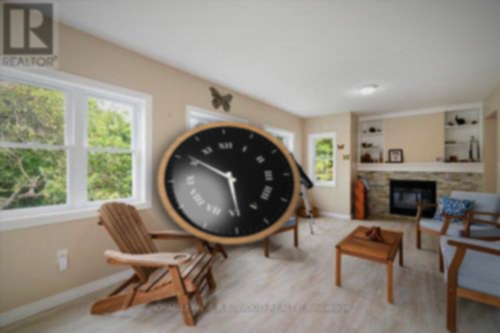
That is 5:51
